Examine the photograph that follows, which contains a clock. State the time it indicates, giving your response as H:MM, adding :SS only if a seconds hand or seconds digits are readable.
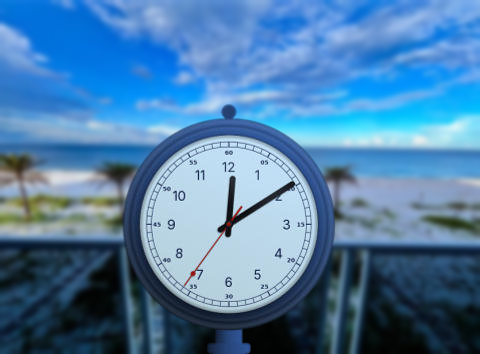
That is 12:09:36
